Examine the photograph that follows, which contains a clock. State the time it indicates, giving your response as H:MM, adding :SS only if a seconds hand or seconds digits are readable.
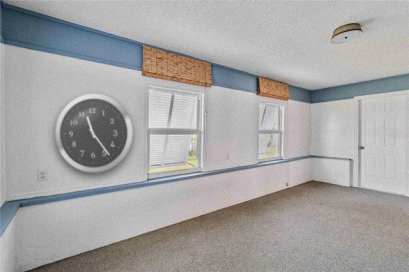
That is 11:24
